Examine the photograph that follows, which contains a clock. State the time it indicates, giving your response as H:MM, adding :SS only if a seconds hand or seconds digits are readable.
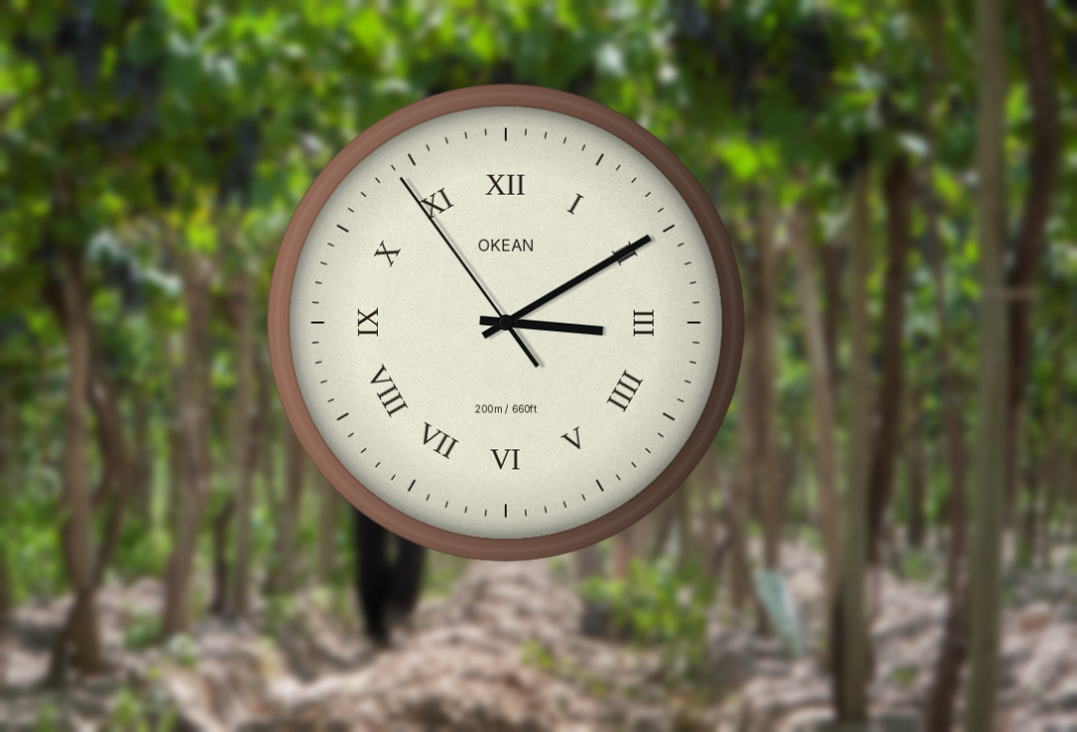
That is 3:09:54
